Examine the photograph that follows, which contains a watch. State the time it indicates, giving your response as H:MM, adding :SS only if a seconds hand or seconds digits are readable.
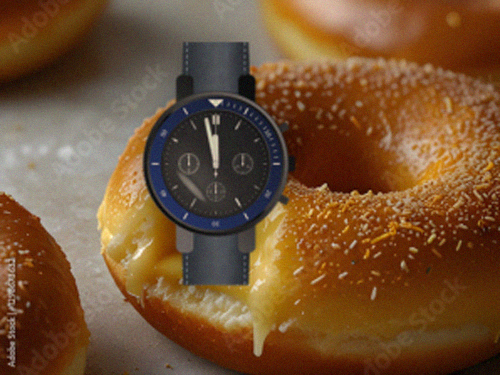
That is 11:58
